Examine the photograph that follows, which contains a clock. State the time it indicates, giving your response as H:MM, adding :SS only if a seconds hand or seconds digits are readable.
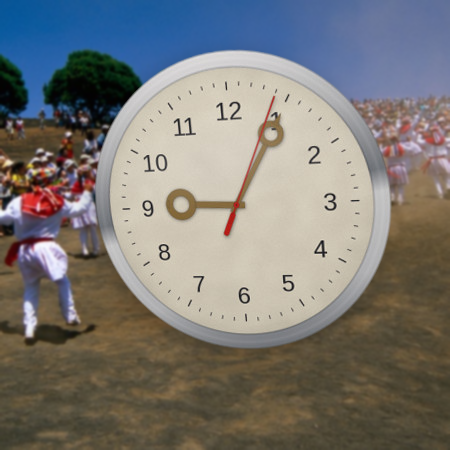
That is 9:05:04
